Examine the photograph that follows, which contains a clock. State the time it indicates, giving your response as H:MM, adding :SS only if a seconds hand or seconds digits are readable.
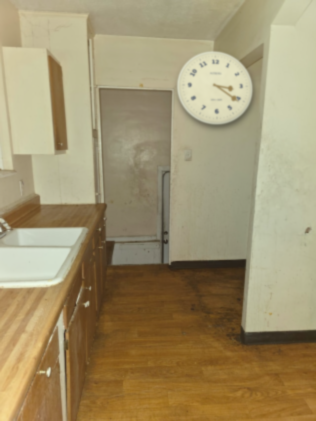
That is 3:21
